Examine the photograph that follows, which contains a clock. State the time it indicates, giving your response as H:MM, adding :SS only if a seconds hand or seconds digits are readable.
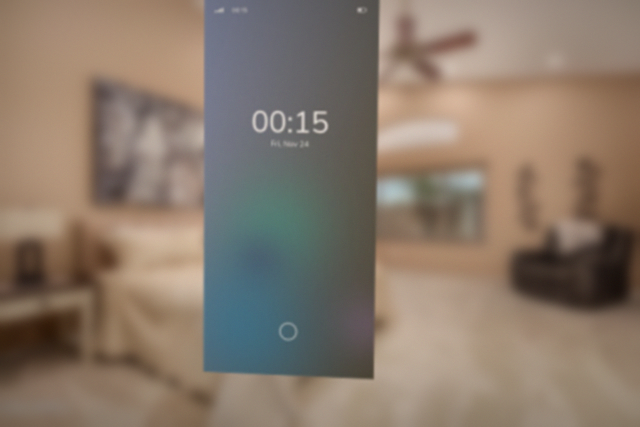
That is 0:15
